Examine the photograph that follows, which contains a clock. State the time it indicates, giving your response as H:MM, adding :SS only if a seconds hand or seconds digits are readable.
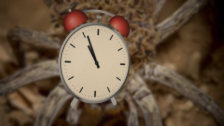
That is 10:56
